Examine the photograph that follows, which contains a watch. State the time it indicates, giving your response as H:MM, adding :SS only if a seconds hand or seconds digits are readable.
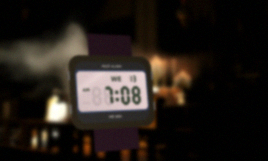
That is 7:08
